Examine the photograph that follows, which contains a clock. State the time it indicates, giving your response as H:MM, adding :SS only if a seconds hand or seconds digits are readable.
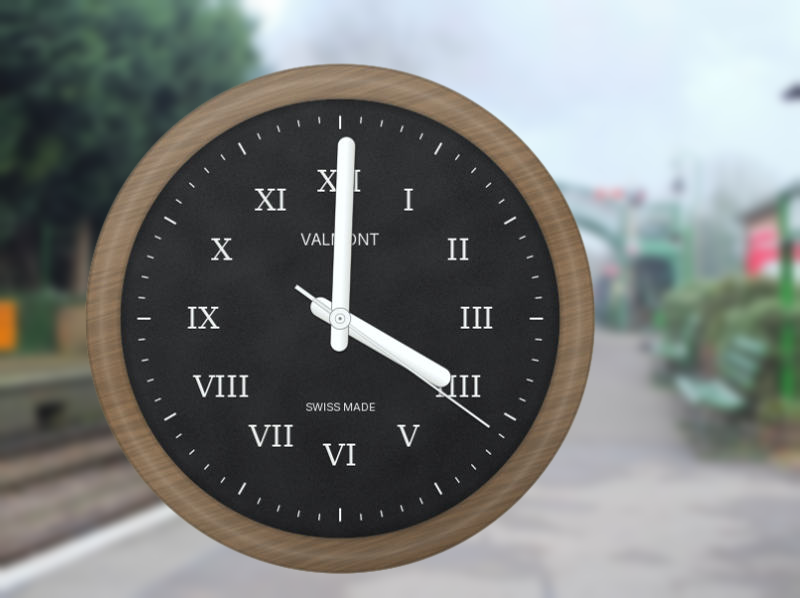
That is 4:00:21
